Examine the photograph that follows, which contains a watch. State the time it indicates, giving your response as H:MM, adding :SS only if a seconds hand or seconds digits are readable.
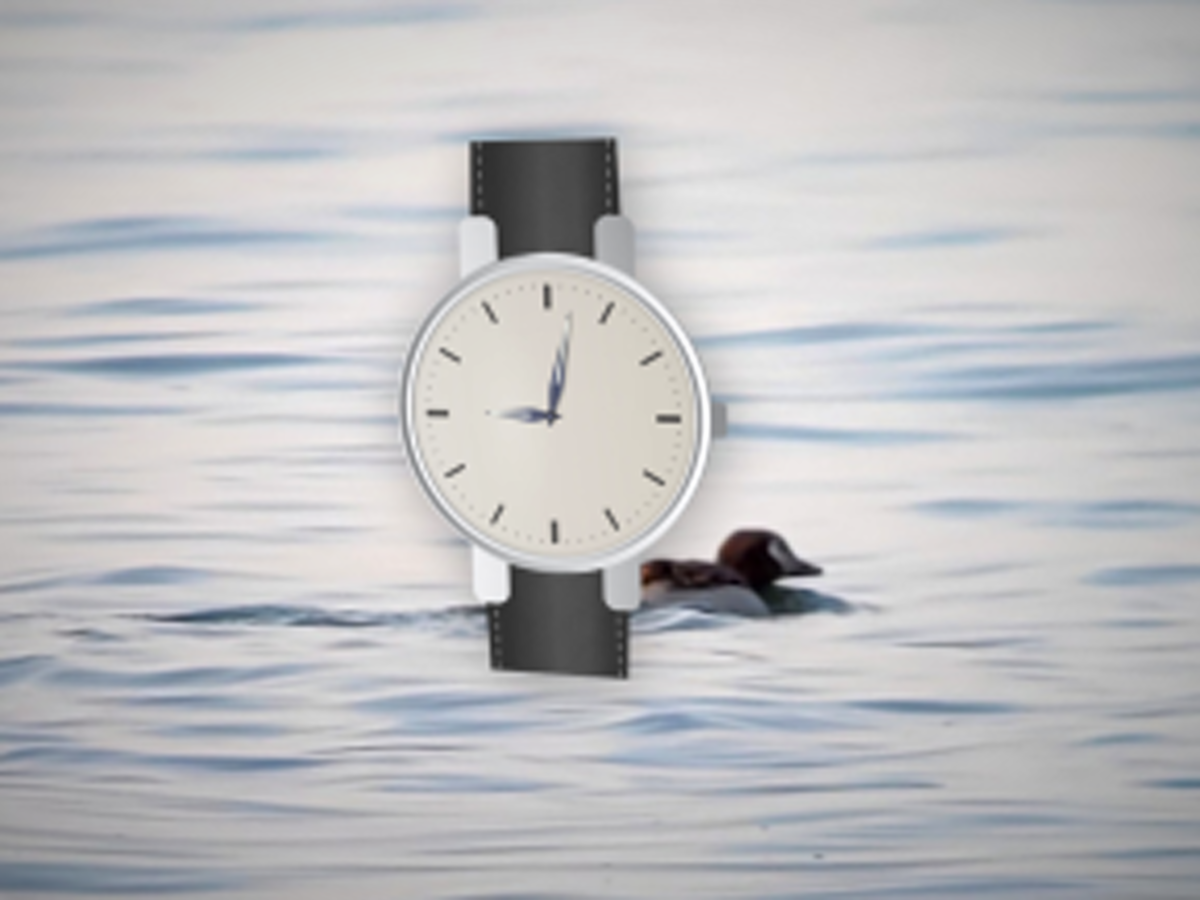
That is 9:02
